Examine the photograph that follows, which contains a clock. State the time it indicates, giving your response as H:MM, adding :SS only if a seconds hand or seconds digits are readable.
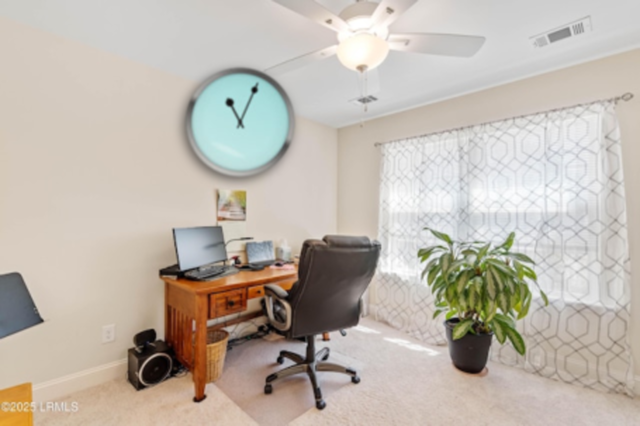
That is 11:04
